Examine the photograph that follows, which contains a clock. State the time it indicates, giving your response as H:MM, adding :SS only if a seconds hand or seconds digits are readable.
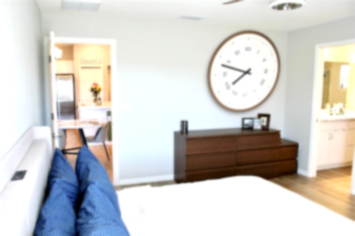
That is 7:48
